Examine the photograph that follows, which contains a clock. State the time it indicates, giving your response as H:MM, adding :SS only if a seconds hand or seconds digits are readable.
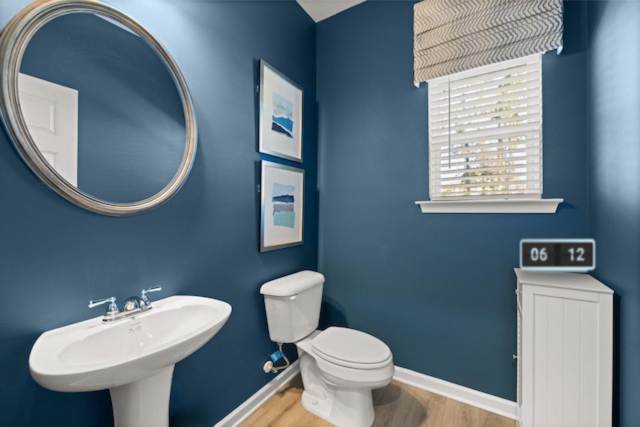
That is 6:12
